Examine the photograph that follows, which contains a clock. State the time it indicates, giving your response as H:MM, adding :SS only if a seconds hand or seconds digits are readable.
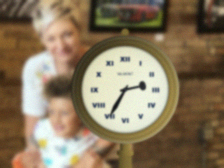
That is 2:35
